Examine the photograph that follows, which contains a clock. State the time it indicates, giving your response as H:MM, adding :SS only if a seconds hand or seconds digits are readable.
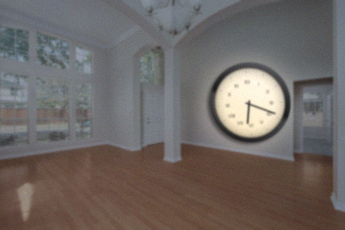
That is 6:19
